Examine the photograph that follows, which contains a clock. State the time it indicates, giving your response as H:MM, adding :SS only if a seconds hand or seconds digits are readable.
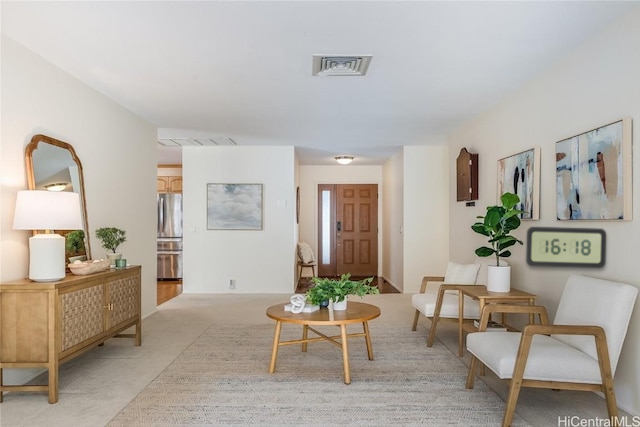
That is 16:18
